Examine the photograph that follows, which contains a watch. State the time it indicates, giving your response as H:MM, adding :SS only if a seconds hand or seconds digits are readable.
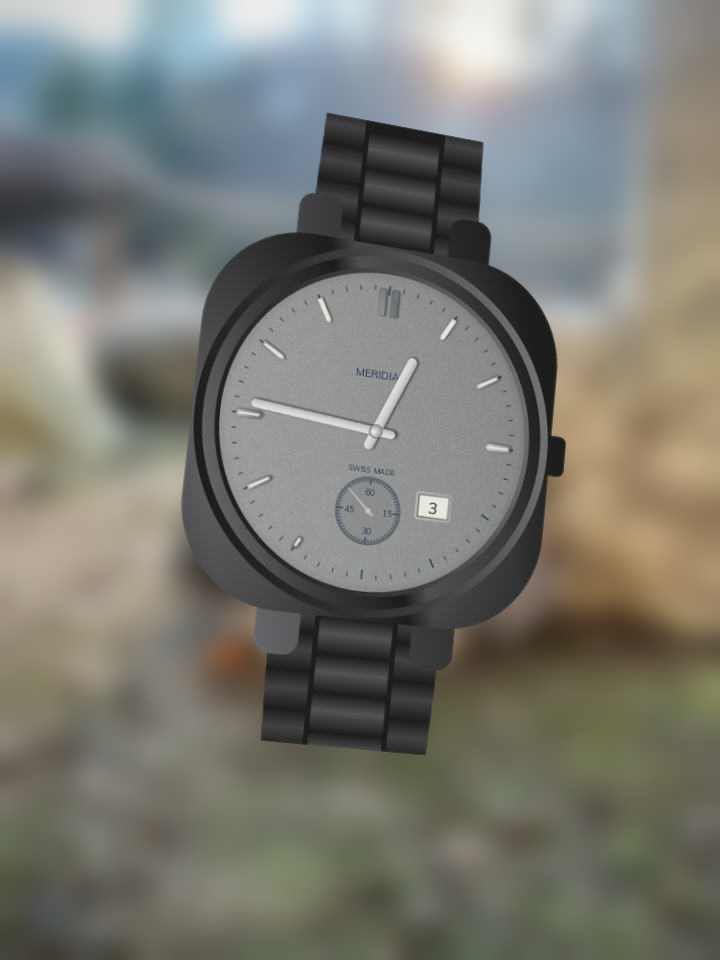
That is 12:45:52
